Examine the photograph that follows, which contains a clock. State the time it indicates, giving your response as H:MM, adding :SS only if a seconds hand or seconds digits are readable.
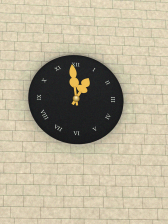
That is 12:59
